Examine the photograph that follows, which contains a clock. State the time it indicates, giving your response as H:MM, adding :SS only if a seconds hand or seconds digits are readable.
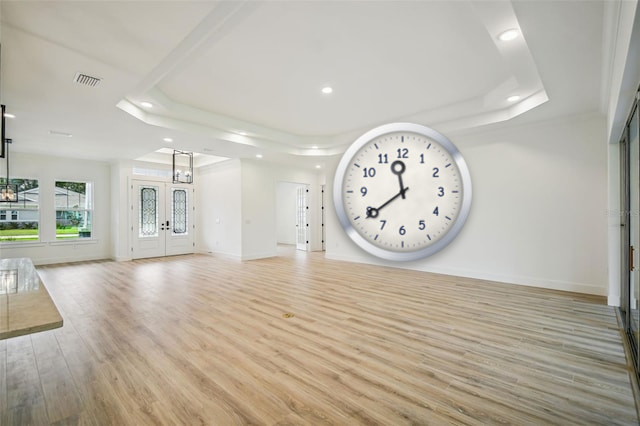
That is 11:39
